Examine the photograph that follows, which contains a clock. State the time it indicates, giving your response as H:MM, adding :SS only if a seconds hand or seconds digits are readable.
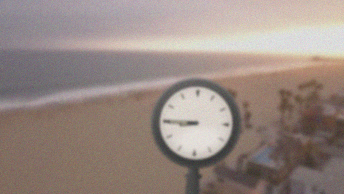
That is 8:45
